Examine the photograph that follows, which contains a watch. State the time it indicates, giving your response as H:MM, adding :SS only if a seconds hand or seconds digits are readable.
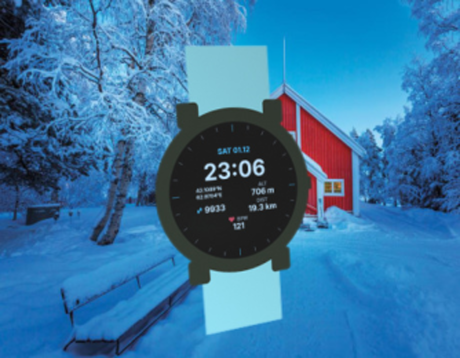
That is 23:06
